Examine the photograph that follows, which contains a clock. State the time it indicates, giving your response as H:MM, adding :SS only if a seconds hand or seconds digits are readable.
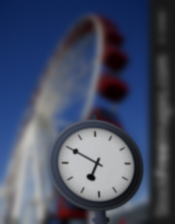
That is 6:50
